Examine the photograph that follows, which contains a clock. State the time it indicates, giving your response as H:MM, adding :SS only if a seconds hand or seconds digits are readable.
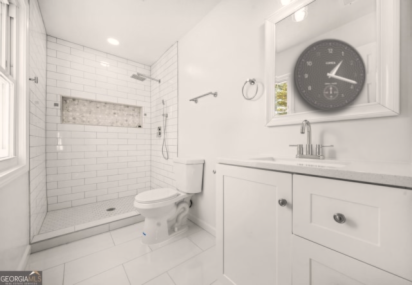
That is 1:18
